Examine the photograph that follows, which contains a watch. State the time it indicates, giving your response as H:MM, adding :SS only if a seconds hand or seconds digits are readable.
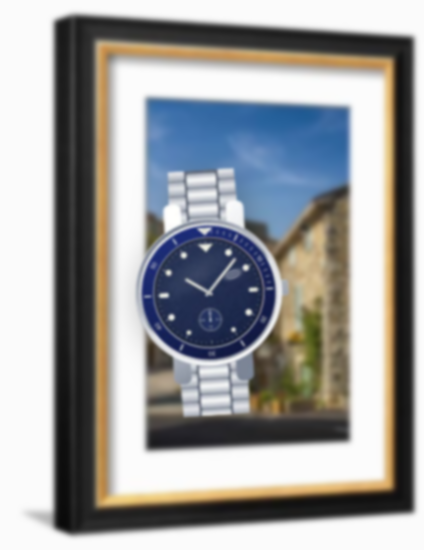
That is 10:07
